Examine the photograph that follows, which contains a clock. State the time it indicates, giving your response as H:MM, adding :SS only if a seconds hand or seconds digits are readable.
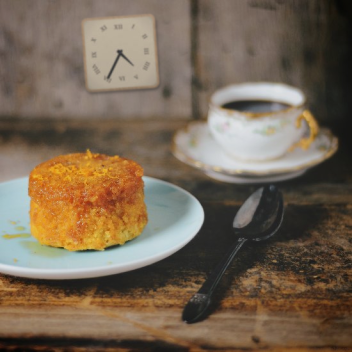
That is 4:35
